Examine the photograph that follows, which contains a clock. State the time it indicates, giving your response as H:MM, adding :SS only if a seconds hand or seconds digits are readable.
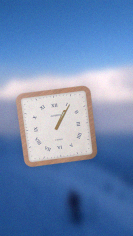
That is 1:06
